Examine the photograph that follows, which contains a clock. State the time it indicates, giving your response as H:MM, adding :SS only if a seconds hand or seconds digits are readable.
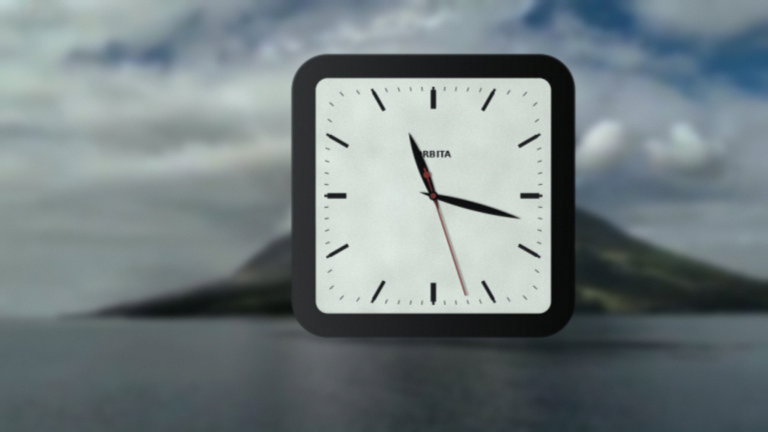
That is 11:17:27
